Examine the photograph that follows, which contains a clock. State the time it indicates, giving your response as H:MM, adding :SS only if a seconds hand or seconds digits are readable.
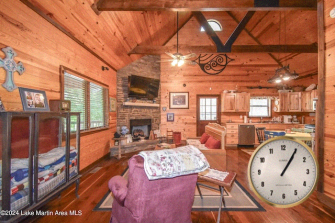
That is 1:05
